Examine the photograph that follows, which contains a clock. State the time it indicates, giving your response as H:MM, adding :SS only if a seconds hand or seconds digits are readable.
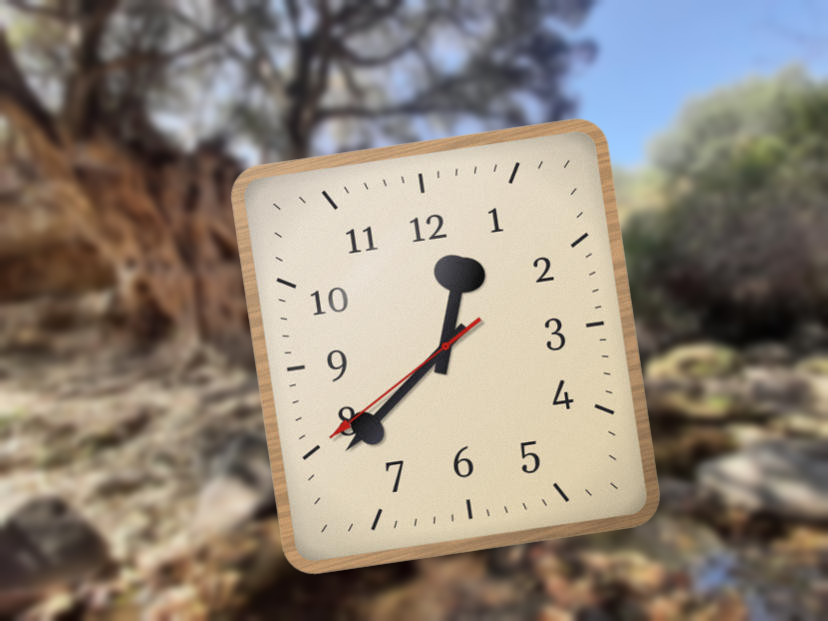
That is 12:38:40
